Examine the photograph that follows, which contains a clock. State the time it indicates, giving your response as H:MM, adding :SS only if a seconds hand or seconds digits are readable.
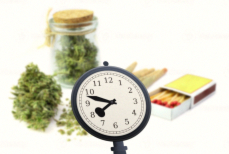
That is 7:48
